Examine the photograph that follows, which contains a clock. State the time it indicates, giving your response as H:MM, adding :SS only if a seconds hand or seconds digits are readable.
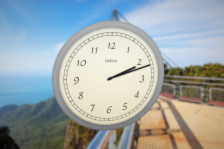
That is 2:12
